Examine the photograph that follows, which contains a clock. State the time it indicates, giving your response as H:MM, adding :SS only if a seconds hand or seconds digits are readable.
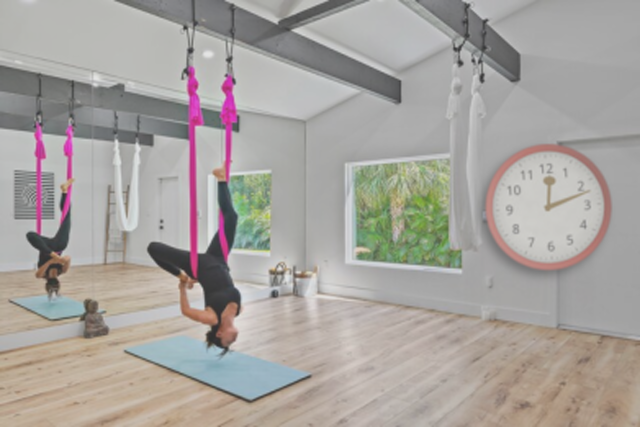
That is 12:12
